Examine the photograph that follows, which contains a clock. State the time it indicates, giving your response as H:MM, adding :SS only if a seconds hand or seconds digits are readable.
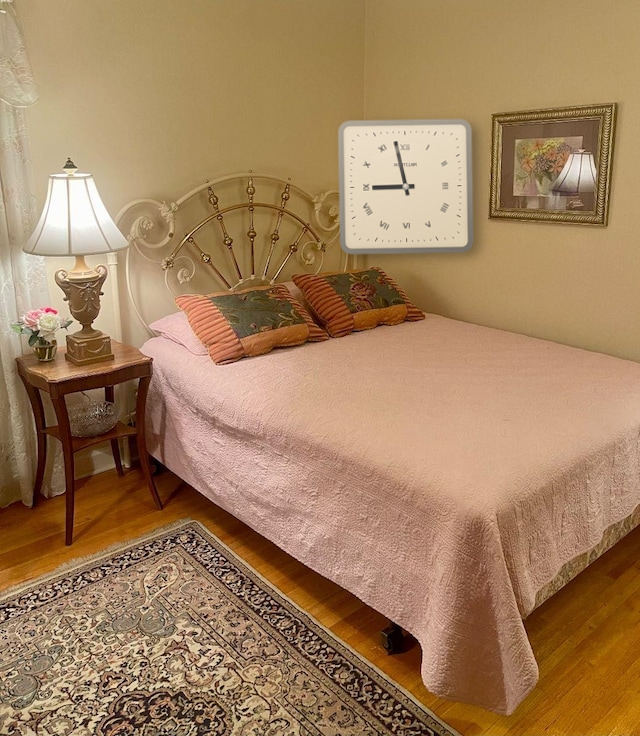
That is 8:58
